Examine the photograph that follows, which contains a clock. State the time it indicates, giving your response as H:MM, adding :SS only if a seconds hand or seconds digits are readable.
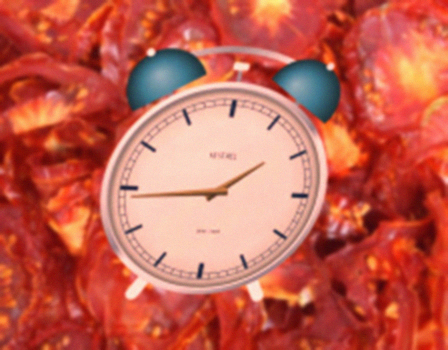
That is 1:44
